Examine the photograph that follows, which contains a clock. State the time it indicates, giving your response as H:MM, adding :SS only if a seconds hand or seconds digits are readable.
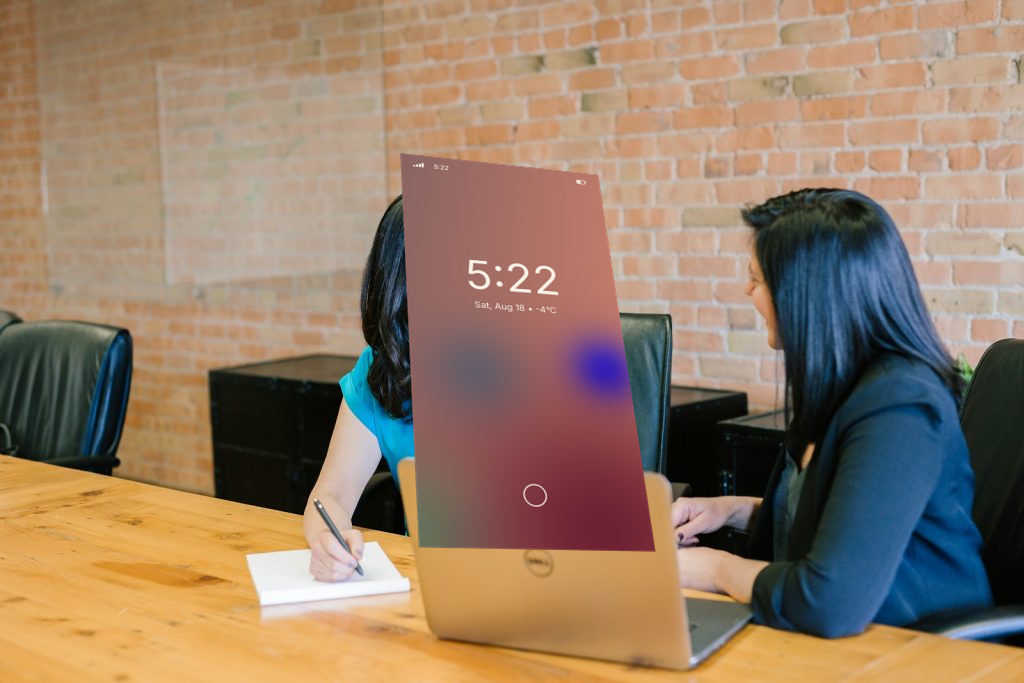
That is 5:22
